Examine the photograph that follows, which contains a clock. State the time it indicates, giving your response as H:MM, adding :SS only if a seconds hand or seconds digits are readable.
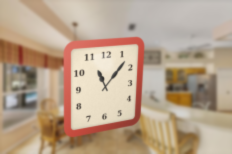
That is 11:07
